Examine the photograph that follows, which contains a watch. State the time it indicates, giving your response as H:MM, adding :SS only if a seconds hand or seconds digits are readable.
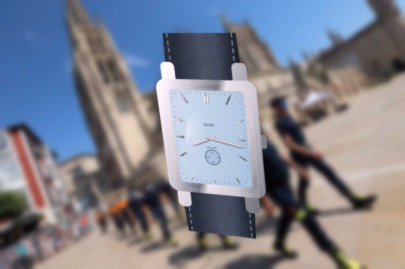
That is 8:17
